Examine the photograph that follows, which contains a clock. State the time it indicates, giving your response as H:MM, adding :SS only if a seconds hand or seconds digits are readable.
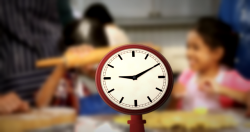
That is 9:10
